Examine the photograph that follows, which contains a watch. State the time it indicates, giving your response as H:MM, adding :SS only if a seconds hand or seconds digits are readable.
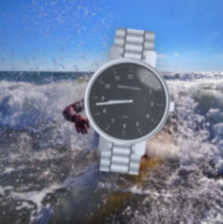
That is 8:43
